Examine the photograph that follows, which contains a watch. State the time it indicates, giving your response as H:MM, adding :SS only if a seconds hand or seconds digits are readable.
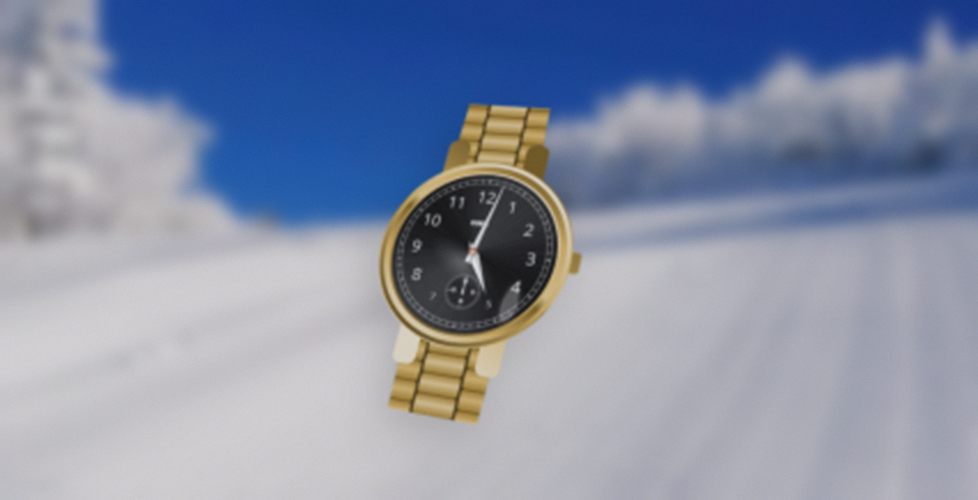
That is 5:02
